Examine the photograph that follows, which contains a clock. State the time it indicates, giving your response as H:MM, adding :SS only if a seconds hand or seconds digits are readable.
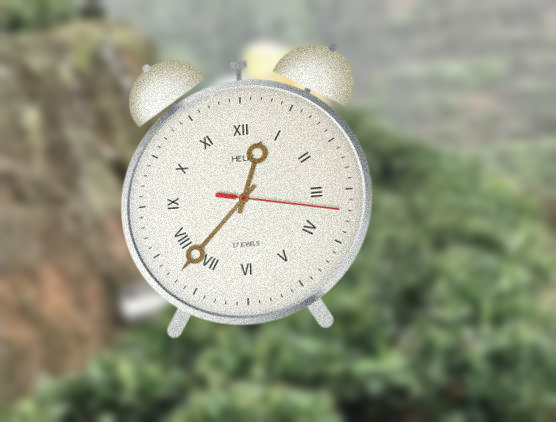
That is 12:37:17
